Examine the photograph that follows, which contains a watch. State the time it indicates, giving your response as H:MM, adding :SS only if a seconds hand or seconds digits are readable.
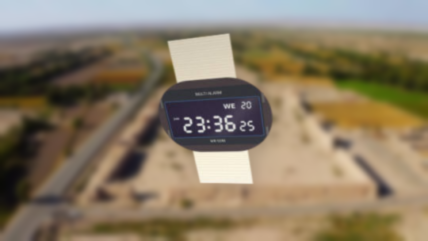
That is 23:36:25
